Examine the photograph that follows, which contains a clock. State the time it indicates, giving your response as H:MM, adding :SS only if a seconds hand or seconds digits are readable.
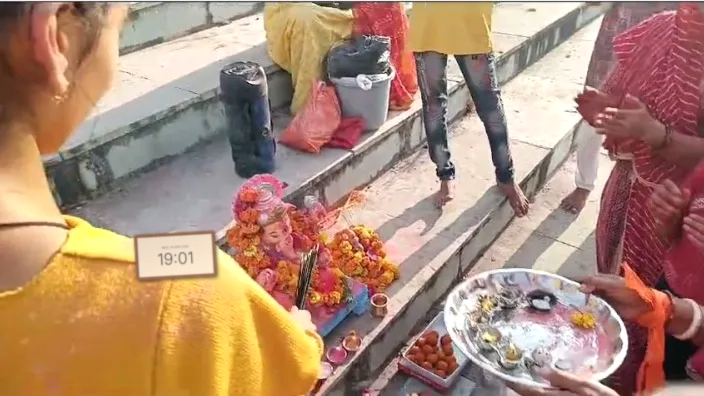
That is 19:01
